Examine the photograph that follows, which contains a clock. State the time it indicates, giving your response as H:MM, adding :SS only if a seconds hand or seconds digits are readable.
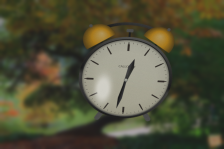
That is 12:32
